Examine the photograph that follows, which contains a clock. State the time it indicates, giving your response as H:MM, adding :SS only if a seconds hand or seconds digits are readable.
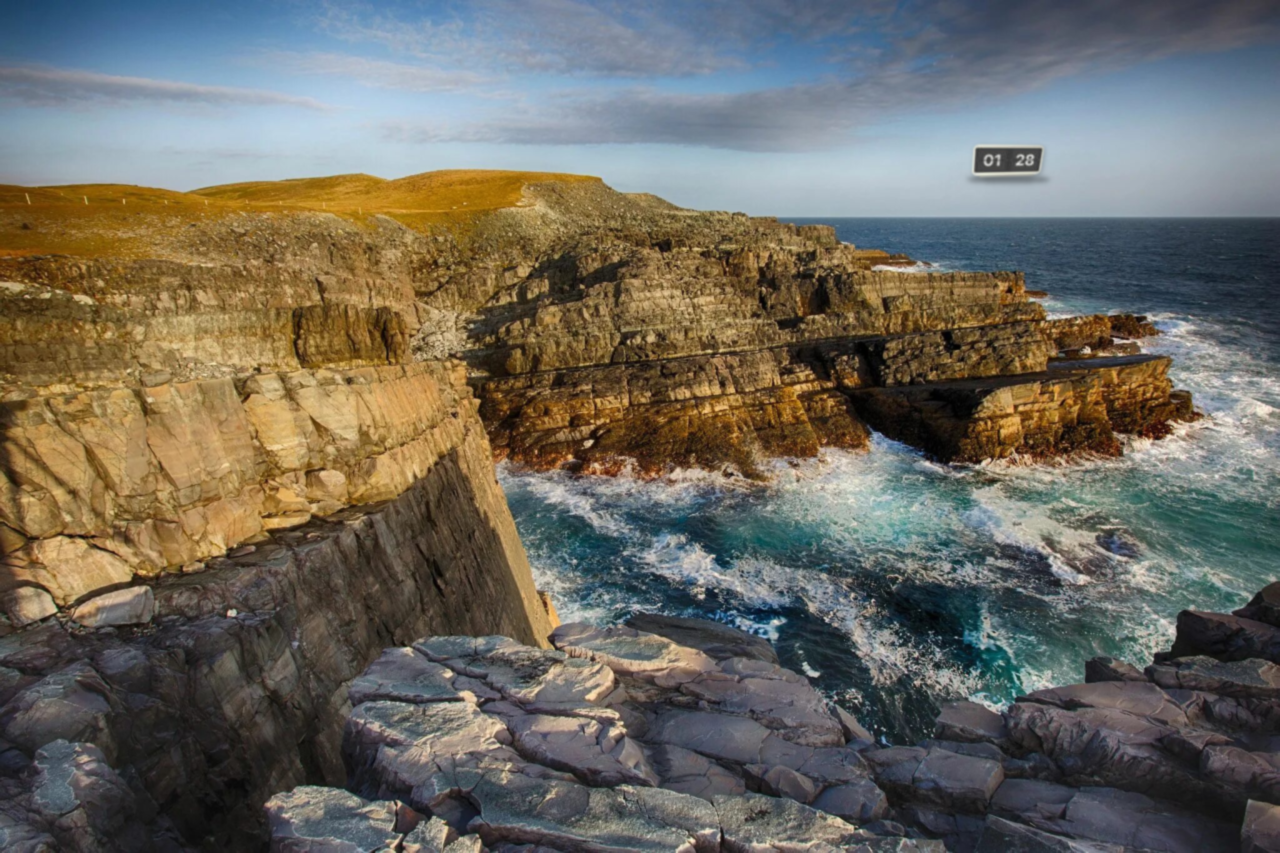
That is 1:28
